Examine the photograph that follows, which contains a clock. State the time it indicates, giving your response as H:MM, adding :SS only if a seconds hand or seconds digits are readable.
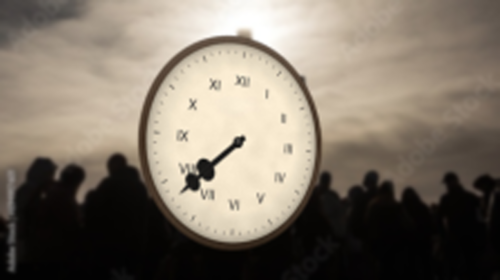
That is 7:38
